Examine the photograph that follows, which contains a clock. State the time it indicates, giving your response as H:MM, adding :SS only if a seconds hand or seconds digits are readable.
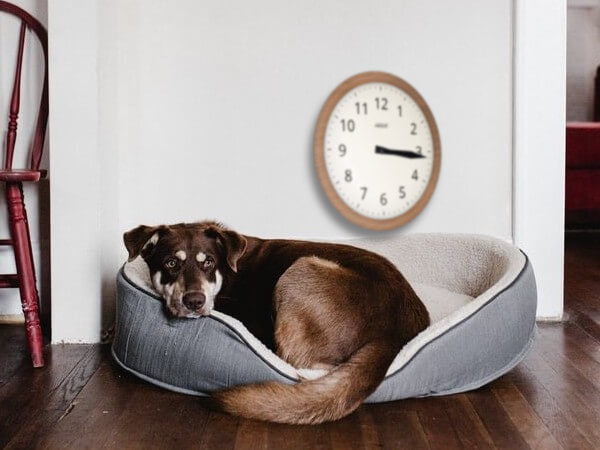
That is 3:16
